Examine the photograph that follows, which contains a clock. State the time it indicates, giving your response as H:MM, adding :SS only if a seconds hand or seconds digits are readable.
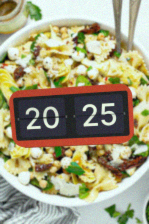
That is 20:25
